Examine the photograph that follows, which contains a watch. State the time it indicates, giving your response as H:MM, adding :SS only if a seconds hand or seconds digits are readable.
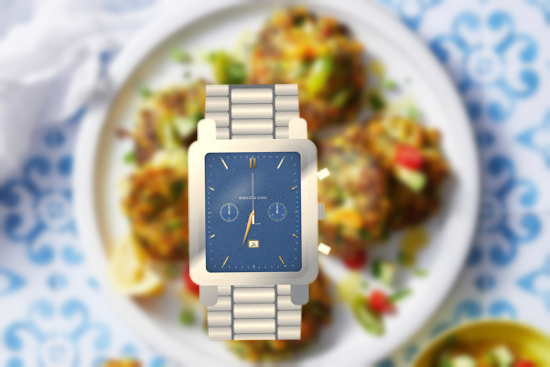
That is 6:33
